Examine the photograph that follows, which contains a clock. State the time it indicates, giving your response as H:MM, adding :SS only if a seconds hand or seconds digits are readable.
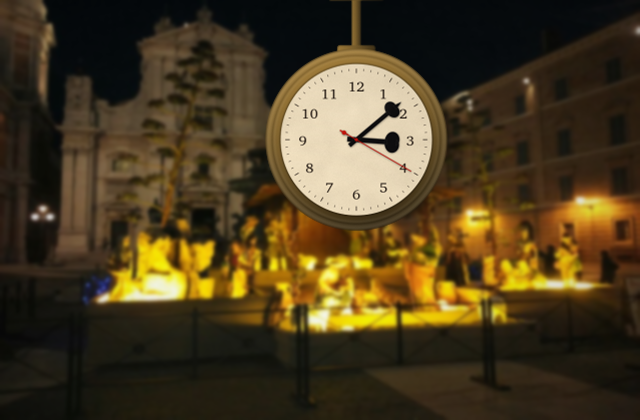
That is 3:08:20
